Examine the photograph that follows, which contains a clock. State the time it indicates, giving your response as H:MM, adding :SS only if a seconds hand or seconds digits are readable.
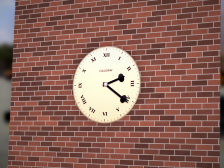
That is 2:21
